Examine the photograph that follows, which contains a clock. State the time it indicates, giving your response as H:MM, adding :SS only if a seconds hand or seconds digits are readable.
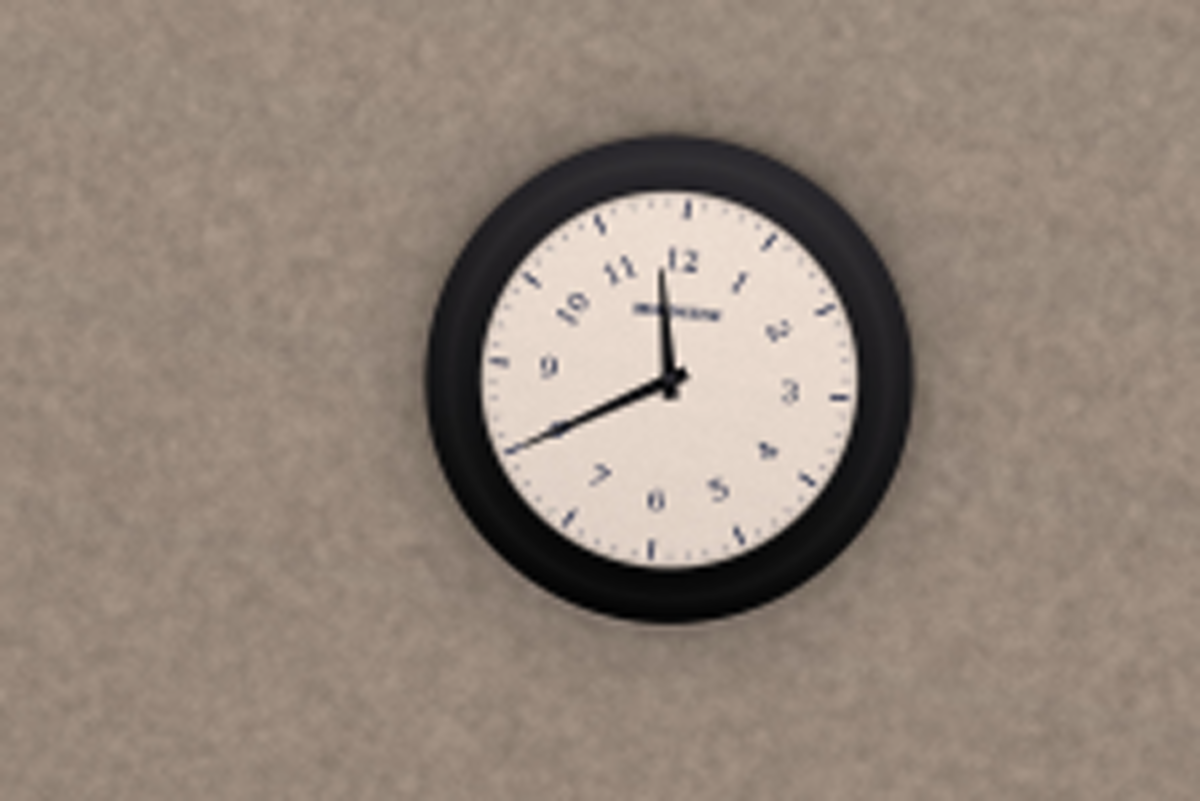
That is 11:40
